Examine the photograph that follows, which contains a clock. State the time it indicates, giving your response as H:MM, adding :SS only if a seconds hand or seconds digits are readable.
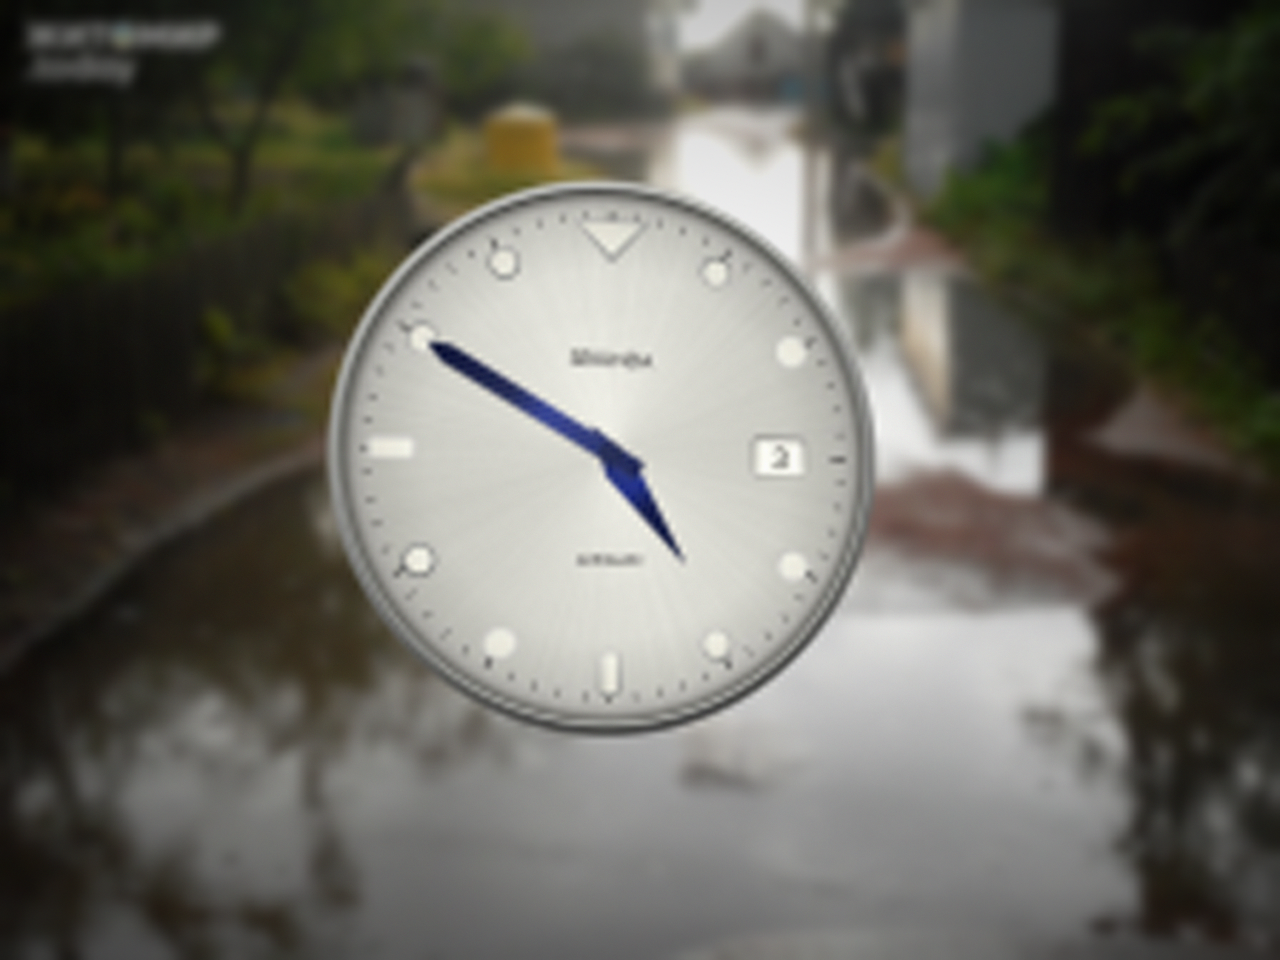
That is 4:50
